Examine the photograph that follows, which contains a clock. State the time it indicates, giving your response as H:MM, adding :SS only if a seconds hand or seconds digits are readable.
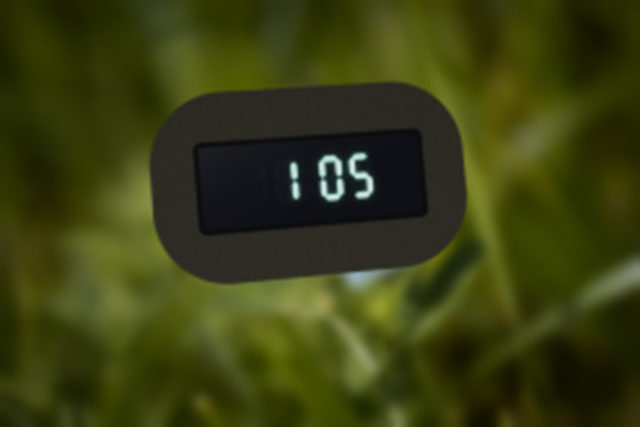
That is 1:05
